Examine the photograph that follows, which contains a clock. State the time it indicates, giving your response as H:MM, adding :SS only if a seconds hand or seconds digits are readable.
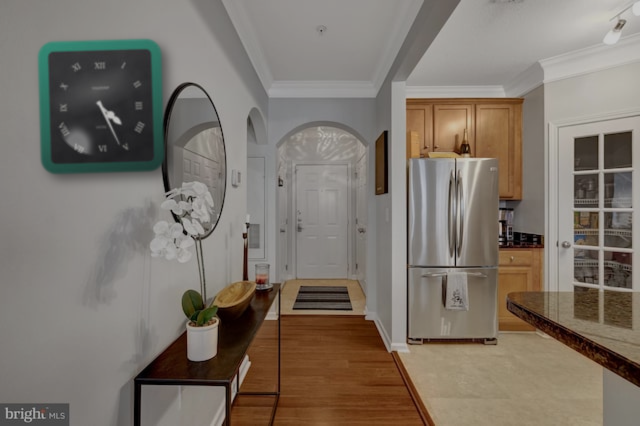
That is 4:26
